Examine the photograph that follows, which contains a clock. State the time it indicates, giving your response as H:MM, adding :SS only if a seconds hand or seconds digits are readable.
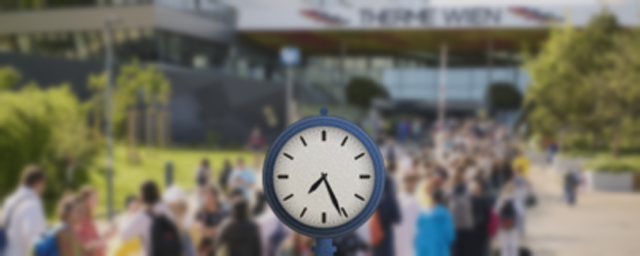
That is 7:26
